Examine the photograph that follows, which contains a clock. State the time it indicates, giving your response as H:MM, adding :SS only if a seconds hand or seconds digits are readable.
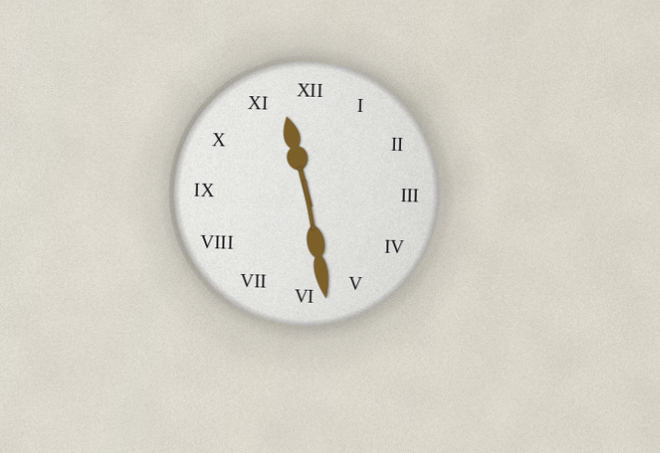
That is 11:28
